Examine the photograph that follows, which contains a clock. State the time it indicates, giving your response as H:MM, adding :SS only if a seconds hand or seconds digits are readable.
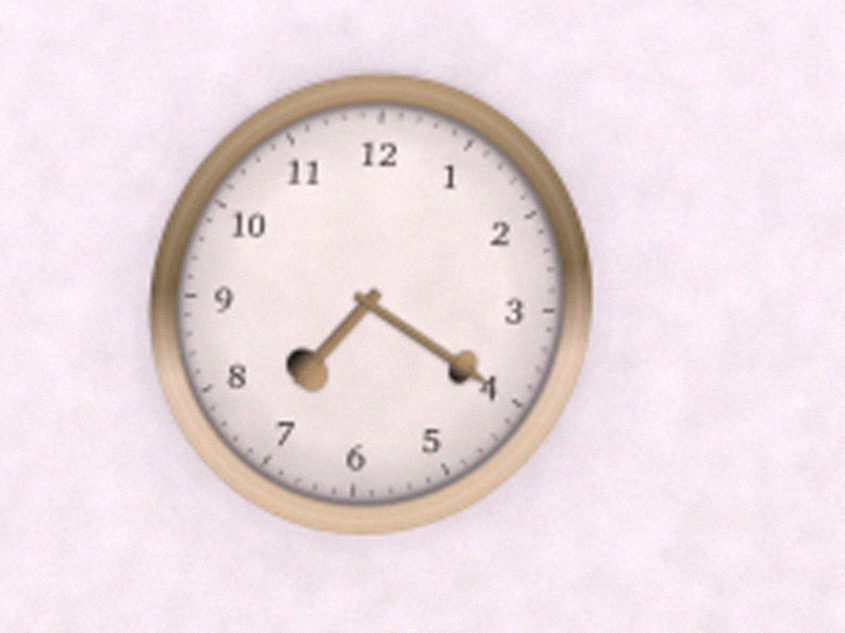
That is 7:20
